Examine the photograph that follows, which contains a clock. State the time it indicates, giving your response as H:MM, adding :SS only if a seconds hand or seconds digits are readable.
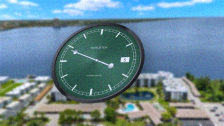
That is 3:49
